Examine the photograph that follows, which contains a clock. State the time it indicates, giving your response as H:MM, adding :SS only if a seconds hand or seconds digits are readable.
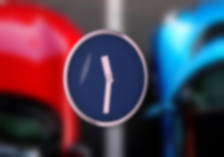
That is 11:31
